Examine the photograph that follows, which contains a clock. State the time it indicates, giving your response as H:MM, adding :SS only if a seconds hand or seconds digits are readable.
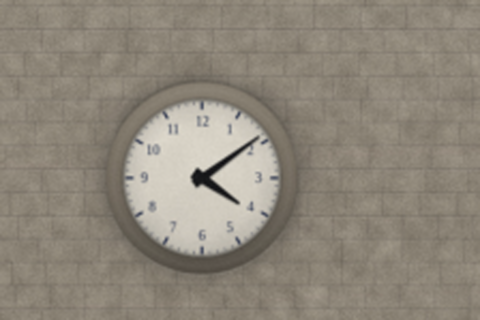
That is 4:09
